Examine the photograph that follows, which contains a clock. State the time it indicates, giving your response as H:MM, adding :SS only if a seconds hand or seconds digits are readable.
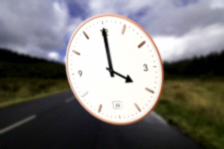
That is 4:00
